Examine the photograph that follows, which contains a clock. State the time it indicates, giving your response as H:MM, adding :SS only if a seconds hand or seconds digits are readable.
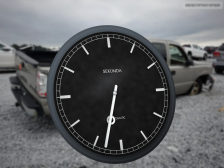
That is 6:33
